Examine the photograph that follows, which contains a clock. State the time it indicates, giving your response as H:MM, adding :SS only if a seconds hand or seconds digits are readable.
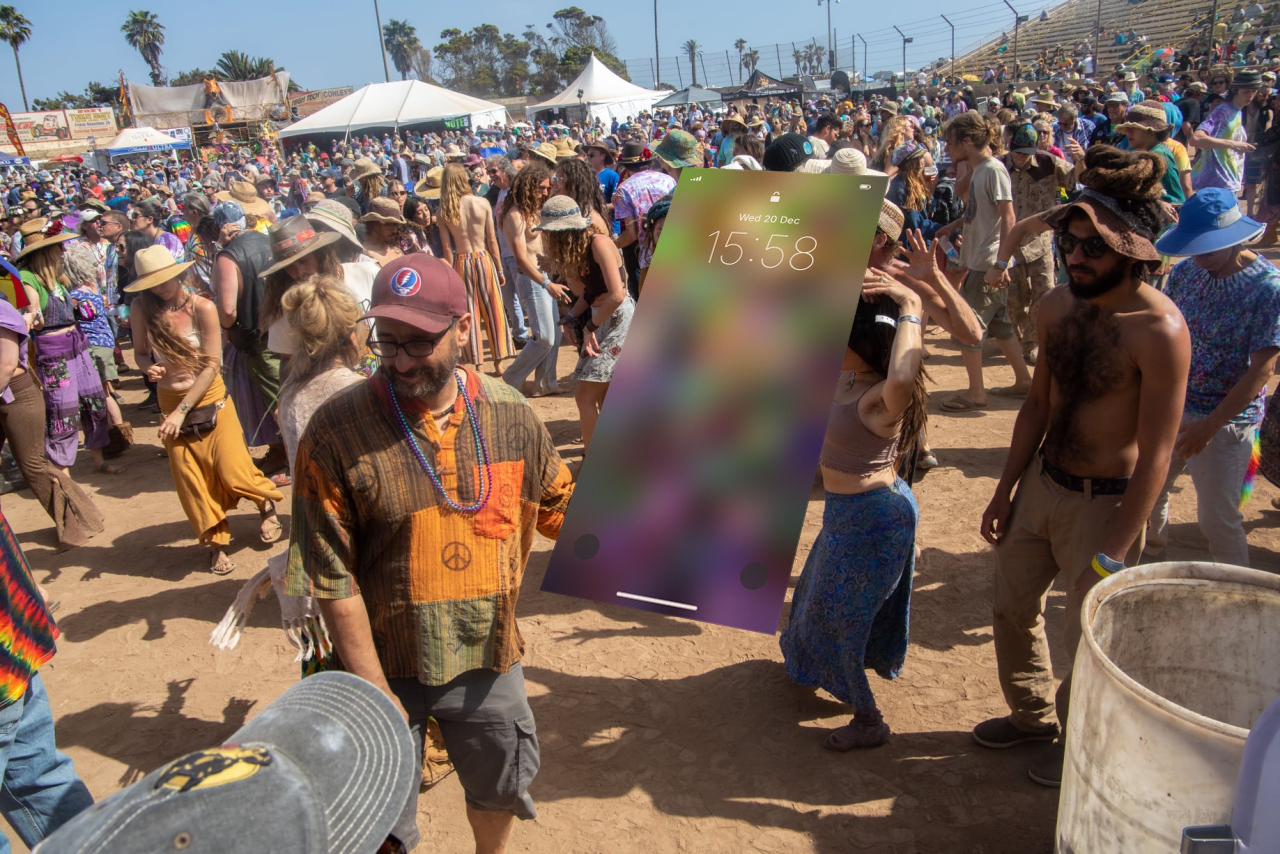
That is 15:58
